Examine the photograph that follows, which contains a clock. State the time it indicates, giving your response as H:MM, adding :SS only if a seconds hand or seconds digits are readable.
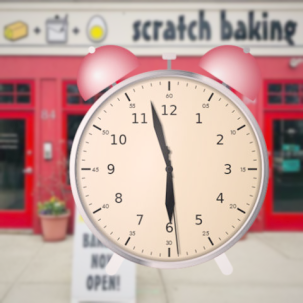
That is 5:57:29
